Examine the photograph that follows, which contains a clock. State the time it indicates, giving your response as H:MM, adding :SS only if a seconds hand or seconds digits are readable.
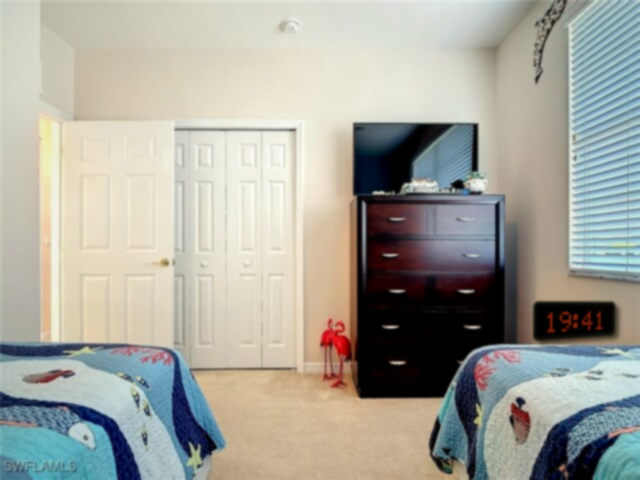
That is 19:41
